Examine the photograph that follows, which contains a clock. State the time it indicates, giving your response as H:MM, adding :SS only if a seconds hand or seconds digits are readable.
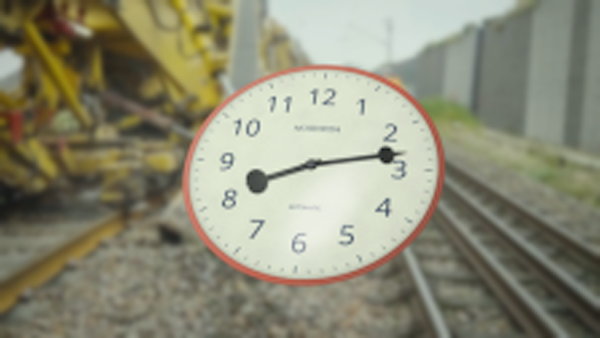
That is 8:13
